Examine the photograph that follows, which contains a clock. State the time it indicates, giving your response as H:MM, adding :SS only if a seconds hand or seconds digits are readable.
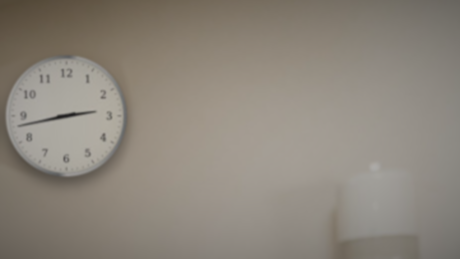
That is 2:43
